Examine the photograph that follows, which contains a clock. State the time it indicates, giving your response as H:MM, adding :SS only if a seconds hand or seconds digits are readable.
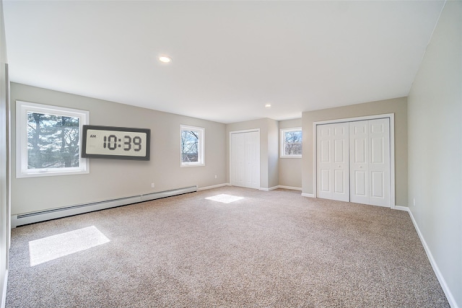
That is 10:39
